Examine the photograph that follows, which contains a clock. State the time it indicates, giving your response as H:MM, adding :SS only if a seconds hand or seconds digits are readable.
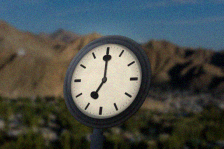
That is 7:00
